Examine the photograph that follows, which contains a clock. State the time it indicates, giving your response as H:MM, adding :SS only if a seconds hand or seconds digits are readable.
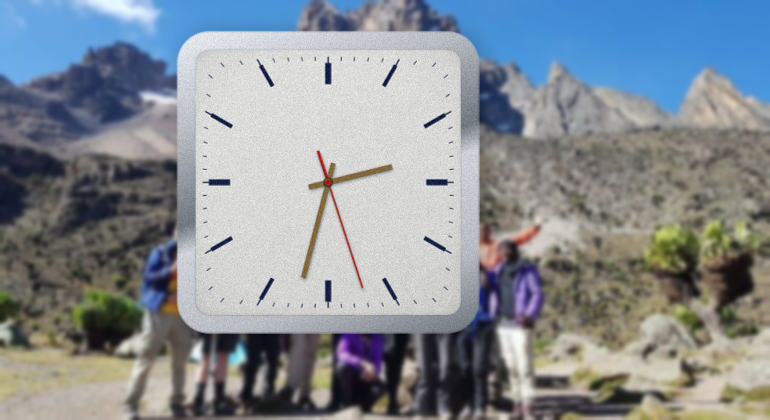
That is 2:32:27
